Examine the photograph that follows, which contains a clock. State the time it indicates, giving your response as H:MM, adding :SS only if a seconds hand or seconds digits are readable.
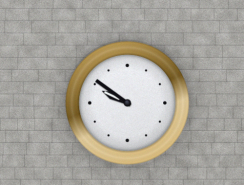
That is 9:51
